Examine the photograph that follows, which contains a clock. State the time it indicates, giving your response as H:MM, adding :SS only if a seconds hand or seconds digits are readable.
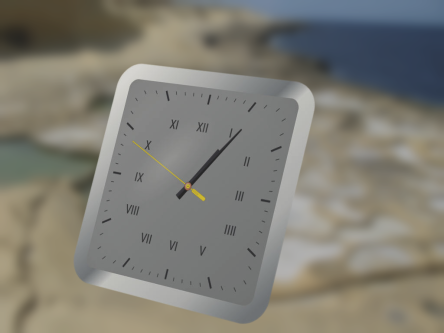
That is 1:05:49
